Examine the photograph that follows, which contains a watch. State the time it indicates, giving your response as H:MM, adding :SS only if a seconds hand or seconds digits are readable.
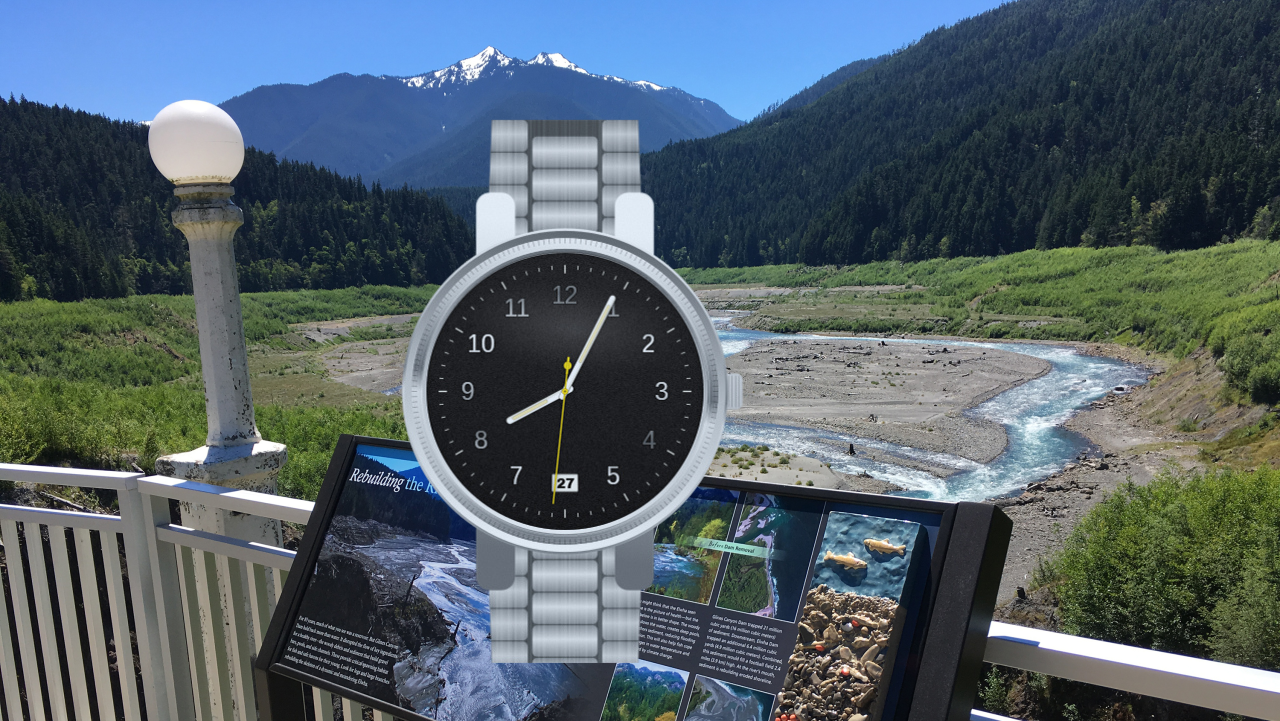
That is 8:04:31
